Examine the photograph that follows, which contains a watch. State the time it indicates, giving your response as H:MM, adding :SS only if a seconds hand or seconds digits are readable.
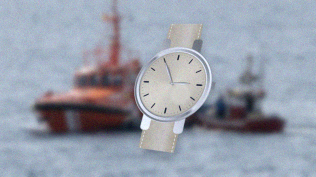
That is 2:55
